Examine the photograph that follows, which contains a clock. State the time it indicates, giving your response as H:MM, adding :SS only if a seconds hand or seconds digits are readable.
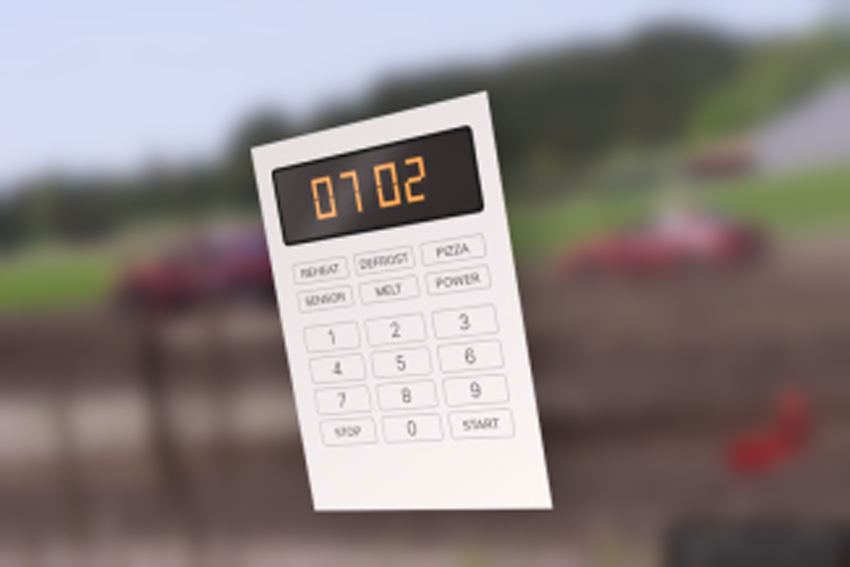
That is 7:02
